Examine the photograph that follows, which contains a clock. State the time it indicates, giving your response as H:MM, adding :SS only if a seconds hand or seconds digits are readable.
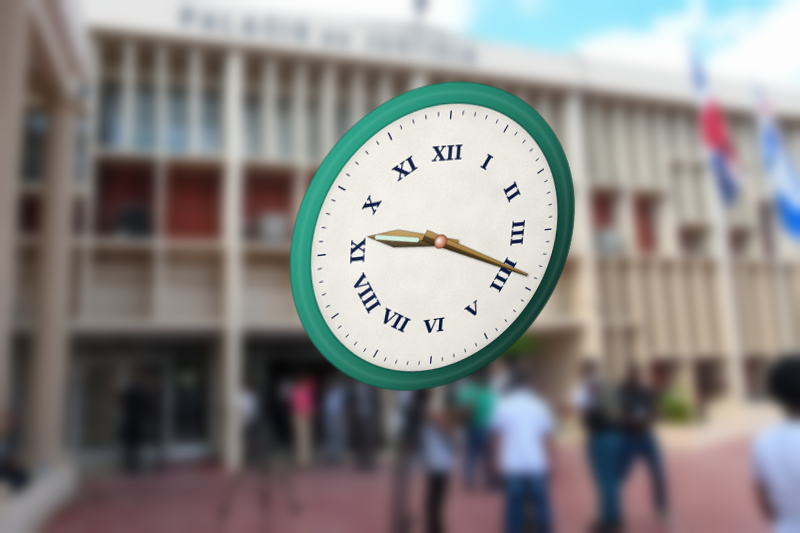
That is 9:19
